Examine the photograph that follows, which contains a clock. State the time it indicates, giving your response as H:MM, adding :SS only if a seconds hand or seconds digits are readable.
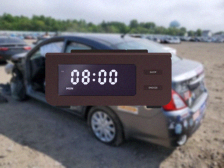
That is 8:00
